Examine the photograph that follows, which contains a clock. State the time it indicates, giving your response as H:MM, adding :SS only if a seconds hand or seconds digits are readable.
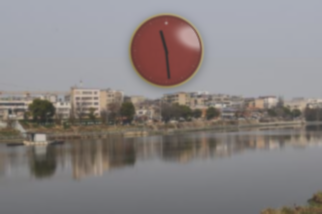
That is 11:29
